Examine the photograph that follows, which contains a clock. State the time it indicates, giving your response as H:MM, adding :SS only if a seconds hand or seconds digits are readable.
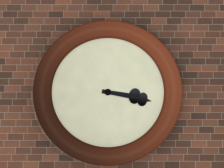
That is 3:17
